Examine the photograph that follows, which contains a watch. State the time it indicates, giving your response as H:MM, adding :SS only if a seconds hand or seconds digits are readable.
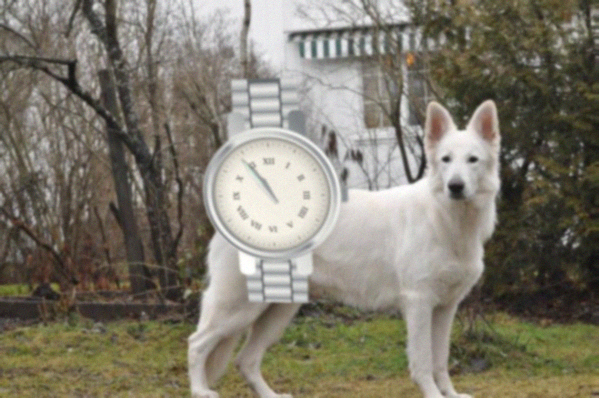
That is 10:54
